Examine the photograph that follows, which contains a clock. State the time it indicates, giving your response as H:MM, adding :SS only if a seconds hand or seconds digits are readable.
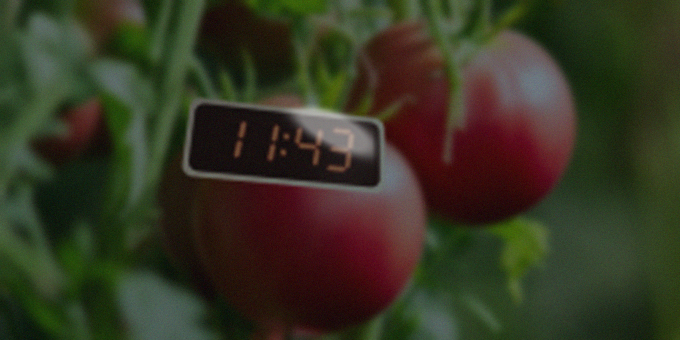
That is 11:43
